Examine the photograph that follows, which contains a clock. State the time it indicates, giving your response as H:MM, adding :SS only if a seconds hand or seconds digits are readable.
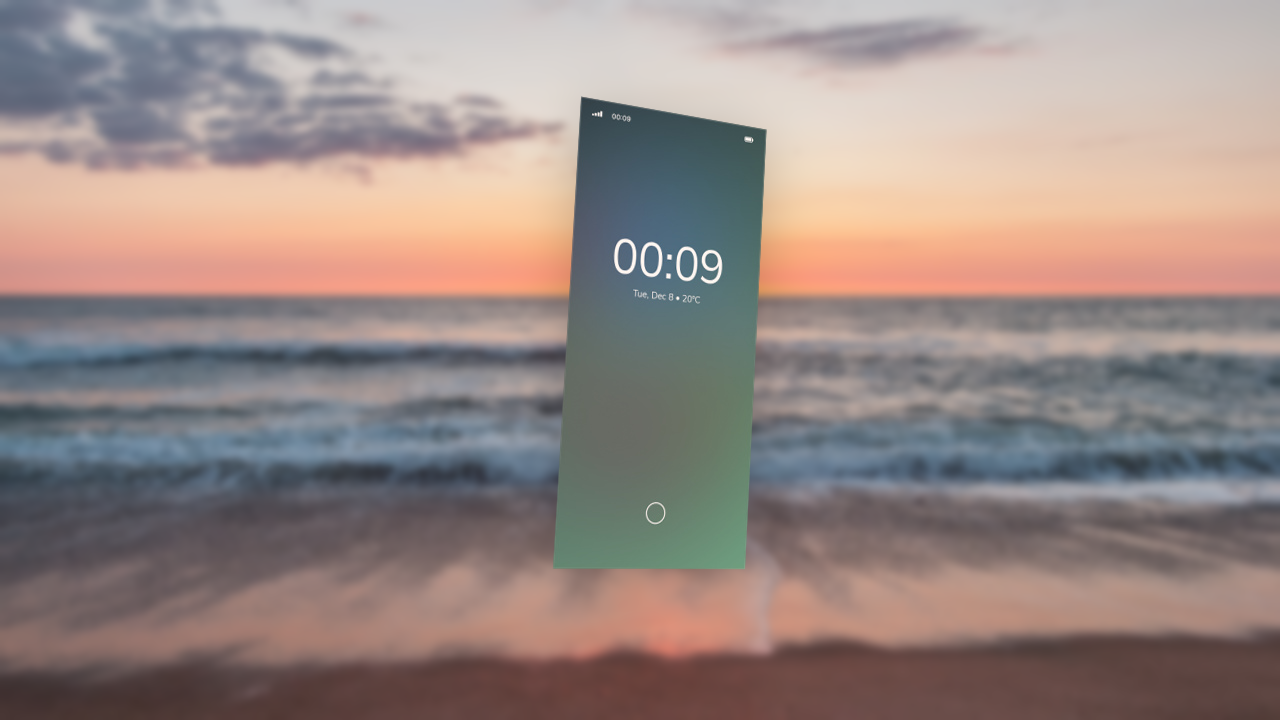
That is 0:09
